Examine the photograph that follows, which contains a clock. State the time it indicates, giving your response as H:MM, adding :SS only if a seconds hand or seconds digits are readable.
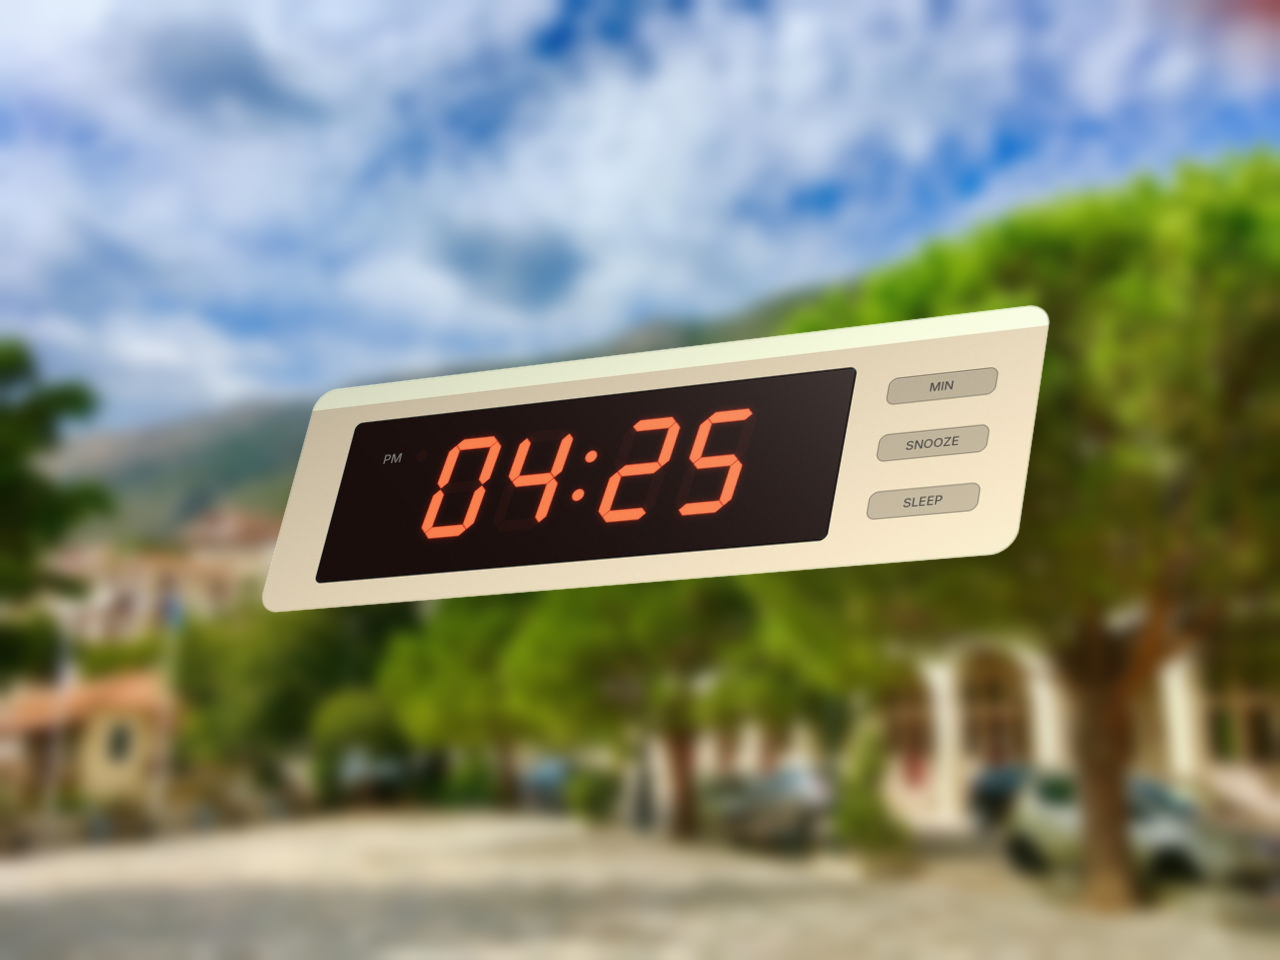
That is 4:25
